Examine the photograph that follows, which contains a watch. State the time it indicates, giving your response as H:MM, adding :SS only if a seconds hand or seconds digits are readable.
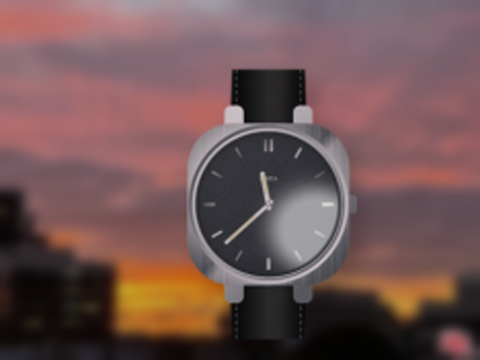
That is 11:38
